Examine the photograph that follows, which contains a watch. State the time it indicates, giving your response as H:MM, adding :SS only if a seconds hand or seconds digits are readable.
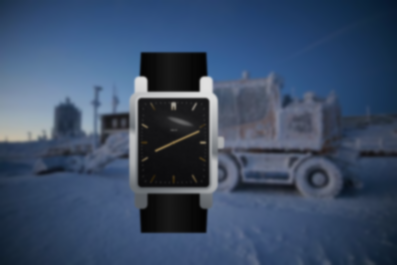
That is 8:11
